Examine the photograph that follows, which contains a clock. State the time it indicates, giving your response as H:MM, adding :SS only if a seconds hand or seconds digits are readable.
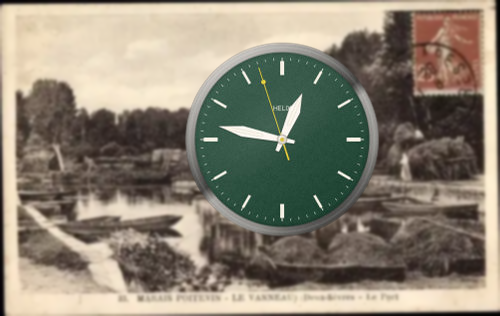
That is 12:46:57
